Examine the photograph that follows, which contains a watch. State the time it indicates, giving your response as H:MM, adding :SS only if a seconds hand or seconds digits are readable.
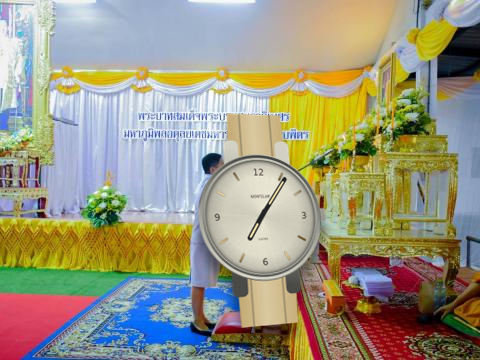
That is 7:06
